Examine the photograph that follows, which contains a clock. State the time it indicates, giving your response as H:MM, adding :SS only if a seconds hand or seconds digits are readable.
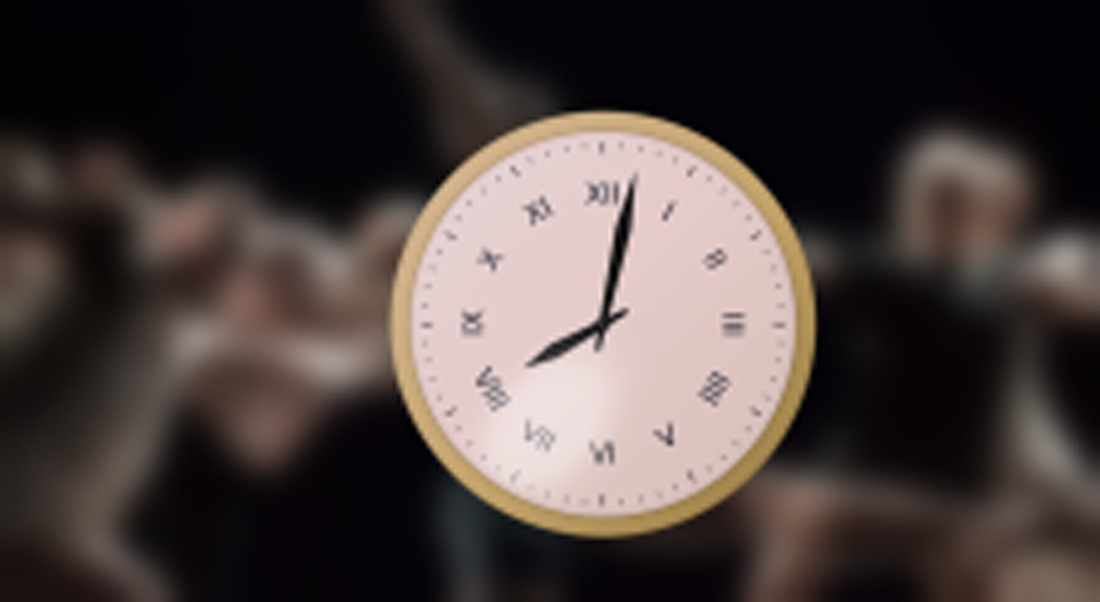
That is 8:02
